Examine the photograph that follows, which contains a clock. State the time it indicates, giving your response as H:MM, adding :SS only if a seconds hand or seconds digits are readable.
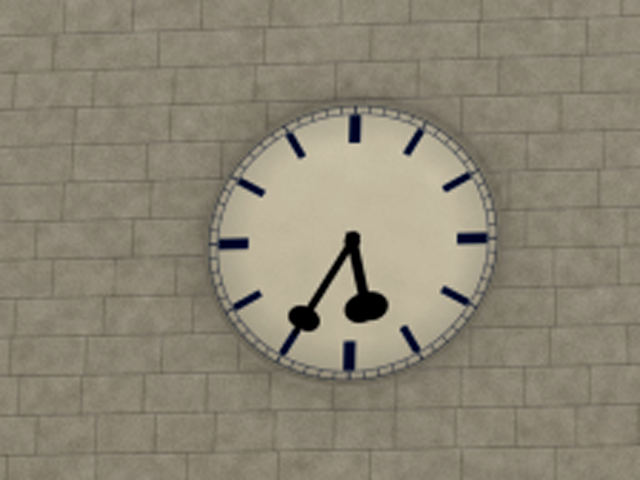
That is 5:35
